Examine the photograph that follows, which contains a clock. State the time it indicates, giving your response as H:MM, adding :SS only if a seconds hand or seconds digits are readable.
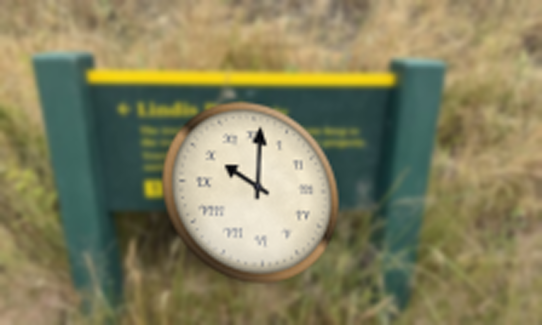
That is 10:01
